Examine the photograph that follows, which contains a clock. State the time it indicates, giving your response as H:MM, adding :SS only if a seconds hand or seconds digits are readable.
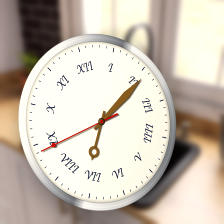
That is 7:10:44
